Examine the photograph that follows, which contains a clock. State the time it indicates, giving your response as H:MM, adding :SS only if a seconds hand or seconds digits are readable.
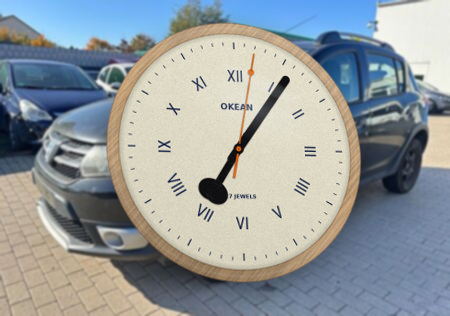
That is 7:06:02
